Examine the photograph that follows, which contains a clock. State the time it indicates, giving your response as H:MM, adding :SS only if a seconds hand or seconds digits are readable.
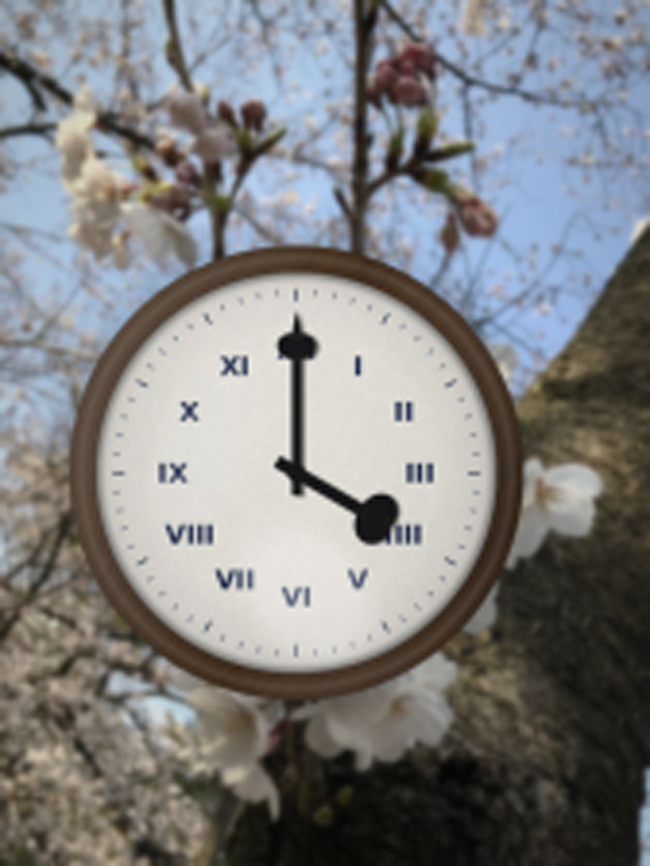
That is 4:00
